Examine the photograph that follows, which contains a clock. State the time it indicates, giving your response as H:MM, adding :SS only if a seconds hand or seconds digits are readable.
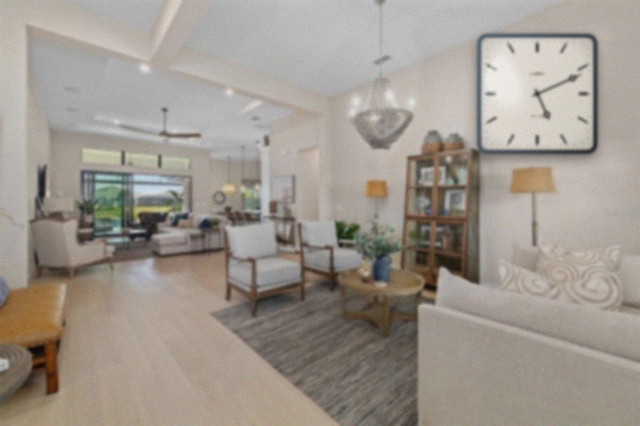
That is 5:11
